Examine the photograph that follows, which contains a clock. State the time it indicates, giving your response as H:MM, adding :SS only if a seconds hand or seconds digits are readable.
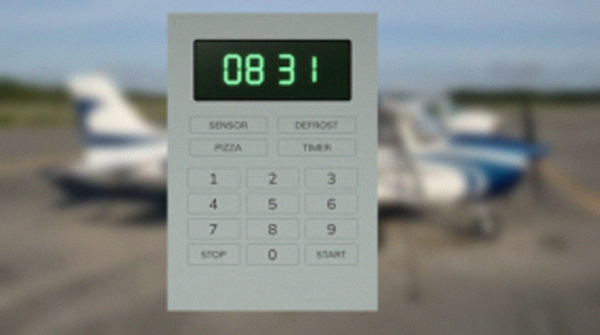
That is 8:31
